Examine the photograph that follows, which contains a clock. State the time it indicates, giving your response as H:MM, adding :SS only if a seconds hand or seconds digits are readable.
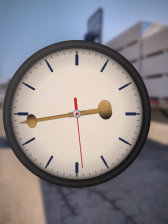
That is 2:43:29
